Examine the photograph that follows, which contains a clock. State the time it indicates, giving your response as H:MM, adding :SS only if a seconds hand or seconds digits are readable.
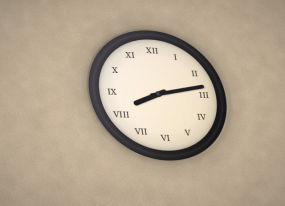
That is 8:13
